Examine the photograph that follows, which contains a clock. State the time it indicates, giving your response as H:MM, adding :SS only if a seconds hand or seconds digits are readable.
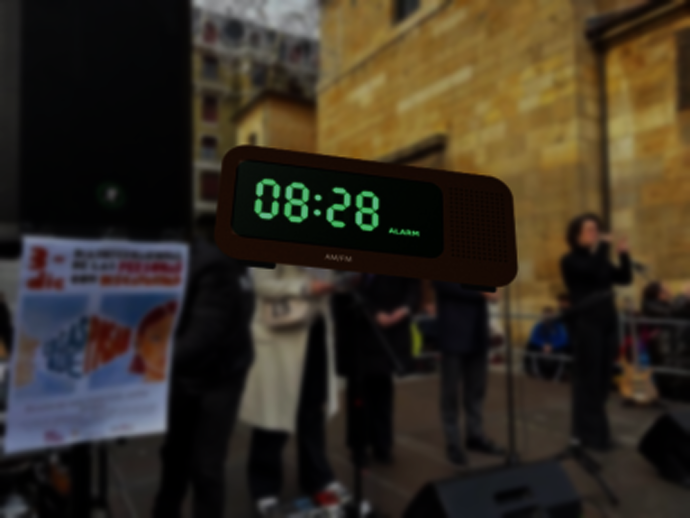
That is 8:28
